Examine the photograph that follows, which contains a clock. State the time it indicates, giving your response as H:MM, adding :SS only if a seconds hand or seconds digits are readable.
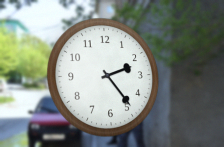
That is 2:24
